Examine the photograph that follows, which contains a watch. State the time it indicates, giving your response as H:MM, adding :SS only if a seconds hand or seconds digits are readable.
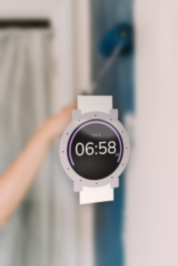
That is 6:58
